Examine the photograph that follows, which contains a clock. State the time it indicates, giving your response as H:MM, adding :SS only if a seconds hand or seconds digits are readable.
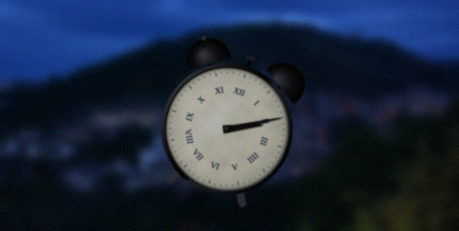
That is 2:10
